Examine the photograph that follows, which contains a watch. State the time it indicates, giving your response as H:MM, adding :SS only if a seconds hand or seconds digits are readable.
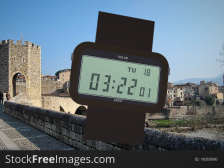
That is 3:22:01
